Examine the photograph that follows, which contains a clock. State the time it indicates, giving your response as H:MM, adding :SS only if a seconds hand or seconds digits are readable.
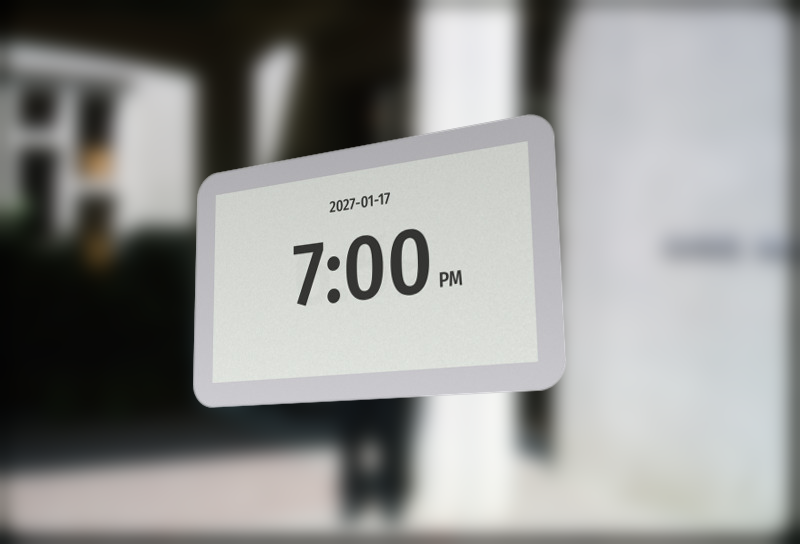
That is 7:00
